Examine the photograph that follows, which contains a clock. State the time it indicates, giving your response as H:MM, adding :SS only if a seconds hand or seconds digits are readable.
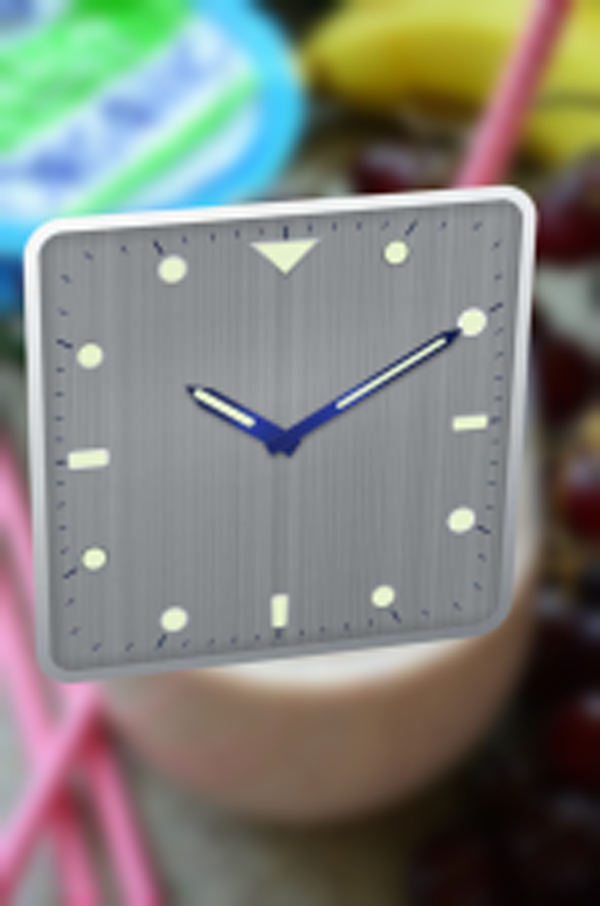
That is 10:10
